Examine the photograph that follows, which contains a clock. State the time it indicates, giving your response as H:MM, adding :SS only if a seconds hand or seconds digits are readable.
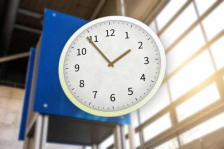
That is 1:54
